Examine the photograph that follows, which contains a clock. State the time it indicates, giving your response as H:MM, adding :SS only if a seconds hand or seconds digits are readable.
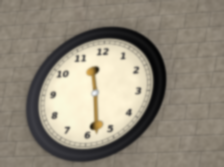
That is 11:28
